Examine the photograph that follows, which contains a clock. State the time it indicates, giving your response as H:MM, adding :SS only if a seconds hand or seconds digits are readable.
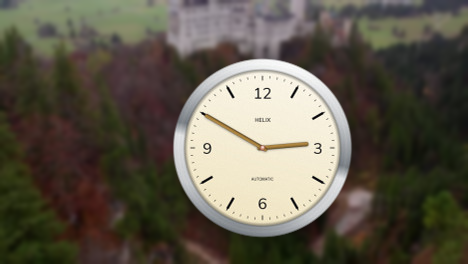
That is 2:50
